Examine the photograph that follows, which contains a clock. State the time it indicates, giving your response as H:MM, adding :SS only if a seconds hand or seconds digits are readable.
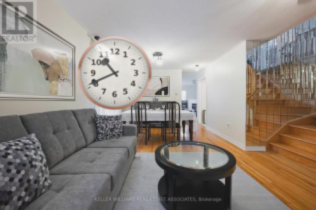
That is 10:41
